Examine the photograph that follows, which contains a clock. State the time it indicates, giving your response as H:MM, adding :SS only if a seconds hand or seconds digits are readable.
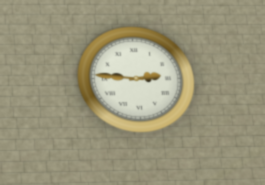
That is 2:46
